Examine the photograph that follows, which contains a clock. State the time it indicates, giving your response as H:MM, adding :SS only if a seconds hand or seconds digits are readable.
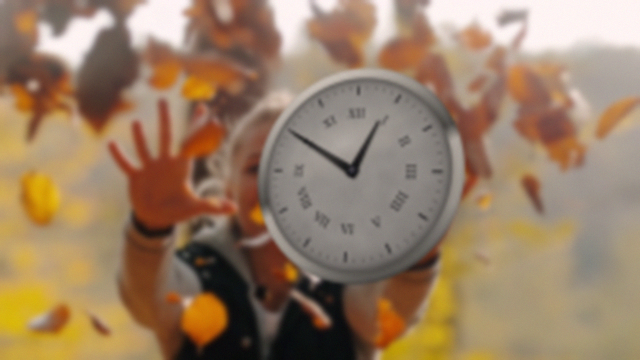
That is 12:50
